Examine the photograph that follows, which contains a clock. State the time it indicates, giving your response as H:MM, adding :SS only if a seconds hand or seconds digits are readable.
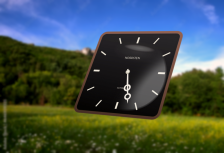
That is 5:27
